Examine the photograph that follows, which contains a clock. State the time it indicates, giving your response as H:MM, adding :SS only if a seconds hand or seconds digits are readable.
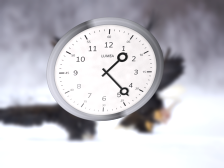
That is 1:23
